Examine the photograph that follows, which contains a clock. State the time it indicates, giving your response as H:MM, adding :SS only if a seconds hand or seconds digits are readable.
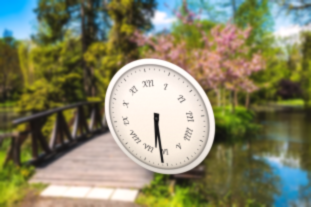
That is 6:31
